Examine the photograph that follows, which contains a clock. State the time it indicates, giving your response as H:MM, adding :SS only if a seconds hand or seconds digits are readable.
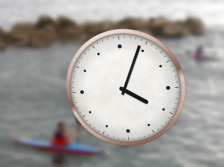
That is 4:04
